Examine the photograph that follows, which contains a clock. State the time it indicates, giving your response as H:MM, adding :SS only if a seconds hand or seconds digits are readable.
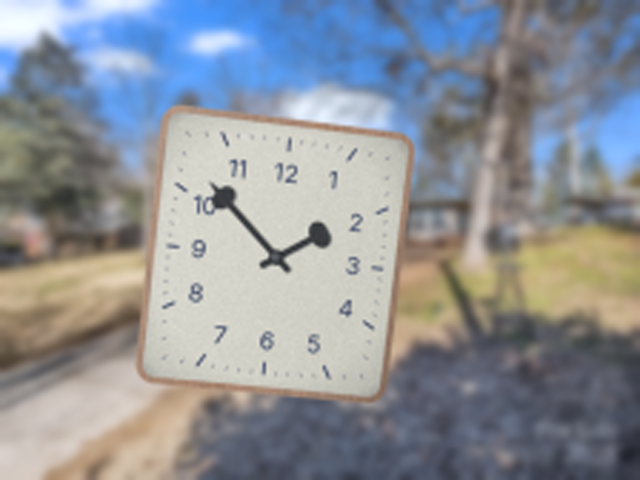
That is 1:52
